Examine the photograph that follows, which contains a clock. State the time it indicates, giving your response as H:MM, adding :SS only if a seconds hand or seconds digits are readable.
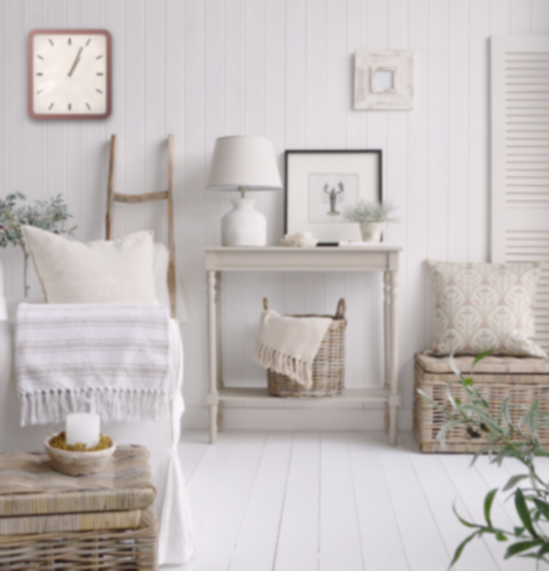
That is 1:04
